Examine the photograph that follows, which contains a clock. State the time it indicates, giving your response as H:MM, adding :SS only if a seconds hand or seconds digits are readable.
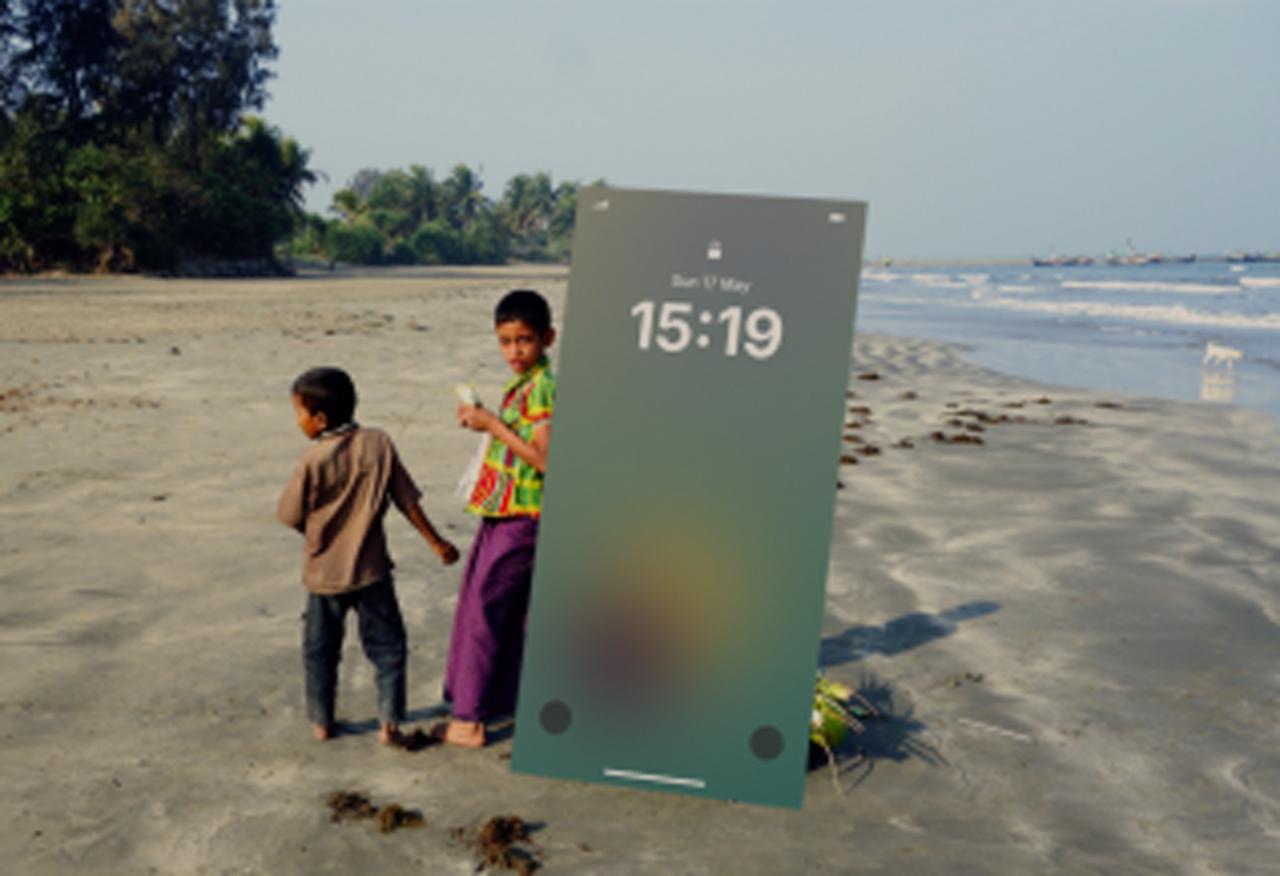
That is 15:19
